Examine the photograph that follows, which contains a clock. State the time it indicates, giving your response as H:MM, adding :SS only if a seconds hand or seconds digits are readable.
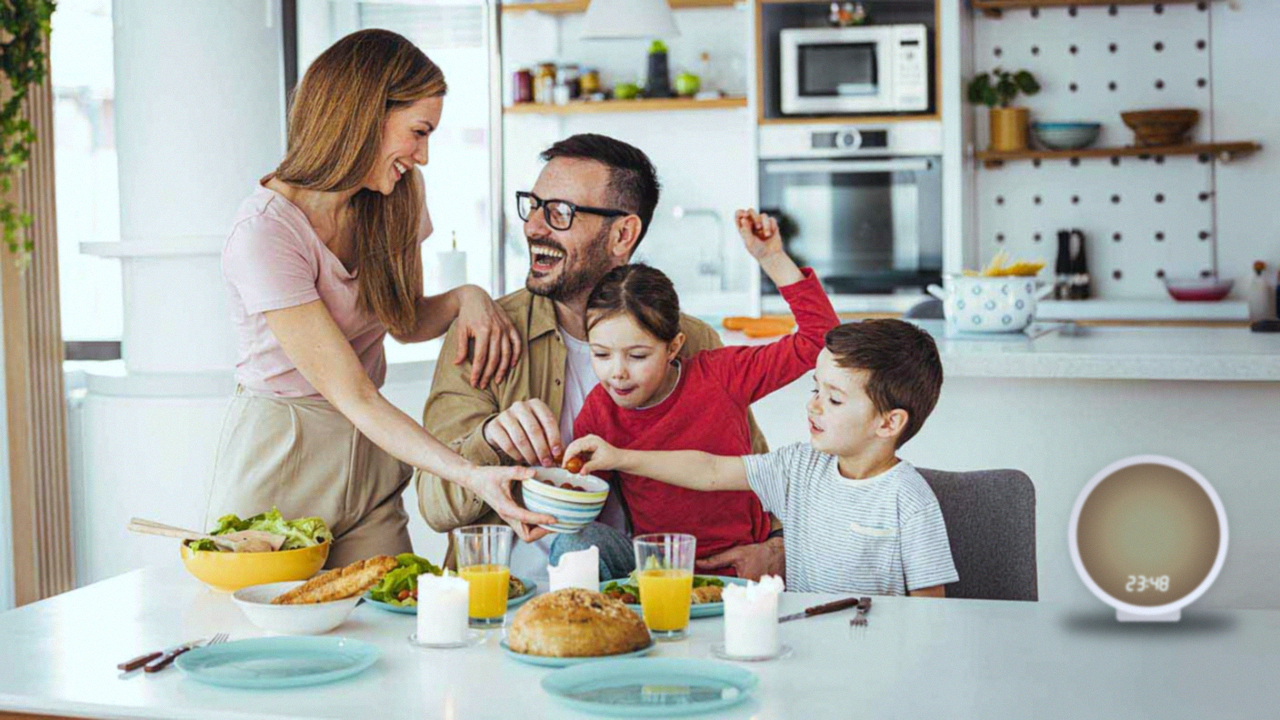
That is 23:48
